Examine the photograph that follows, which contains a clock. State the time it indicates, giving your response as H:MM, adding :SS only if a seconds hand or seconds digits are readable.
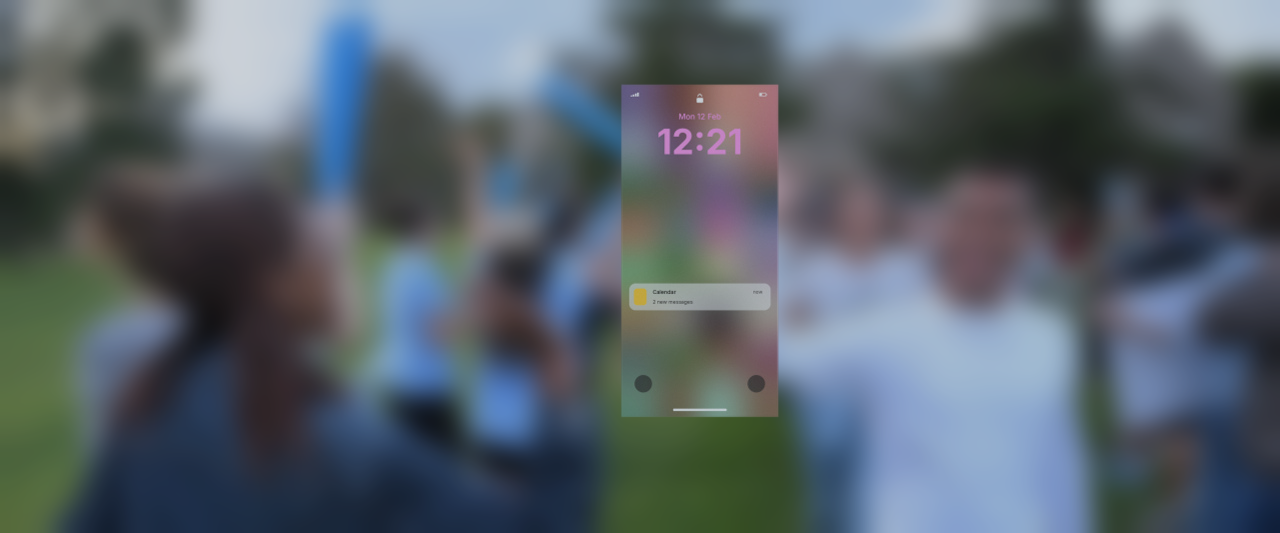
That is 12:21
